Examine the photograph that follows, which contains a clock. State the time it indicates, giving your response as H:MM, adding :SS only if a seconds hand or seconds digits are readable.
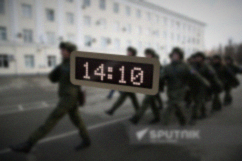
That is 14:10
